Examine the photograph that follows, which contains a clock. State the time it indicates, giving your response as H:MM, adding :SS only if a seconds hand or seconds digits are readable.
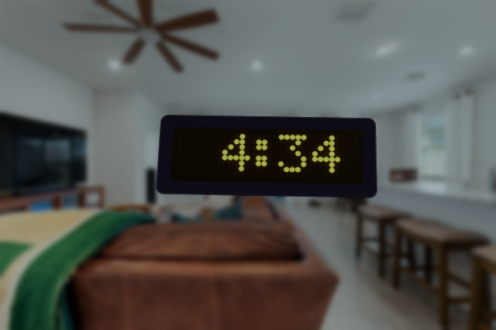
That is 4:34
